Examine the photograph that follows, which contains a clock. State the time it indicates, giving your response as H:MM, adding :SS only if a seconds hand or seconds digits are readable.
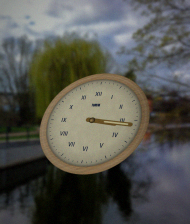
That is 3:16
